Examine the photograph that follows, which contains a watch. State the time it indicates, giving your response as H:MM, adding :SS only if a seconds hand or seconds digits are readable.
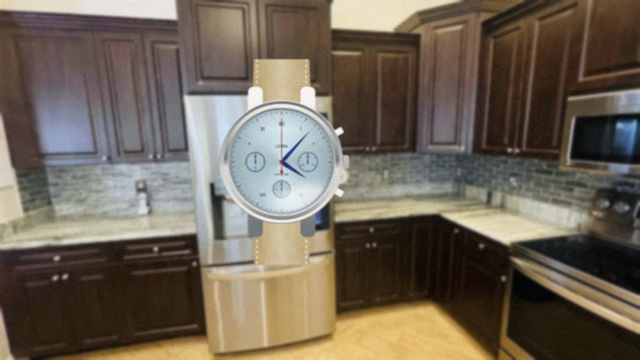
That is 4:07
